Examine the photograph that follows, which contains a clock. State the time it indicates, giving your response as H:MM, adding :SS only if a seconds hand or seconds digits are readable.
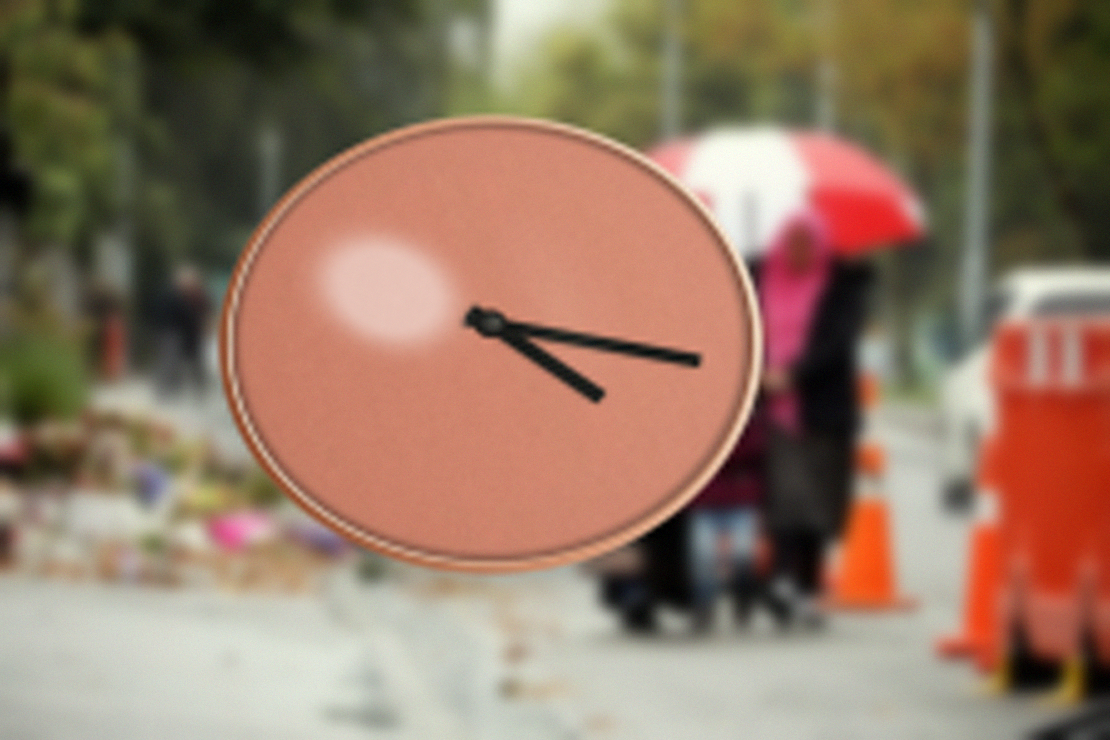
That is 4:17
